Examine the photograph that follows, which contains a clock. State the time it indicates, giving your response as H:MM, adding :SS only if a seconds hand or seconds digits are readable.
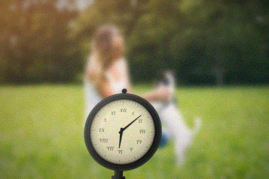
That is 6:08
